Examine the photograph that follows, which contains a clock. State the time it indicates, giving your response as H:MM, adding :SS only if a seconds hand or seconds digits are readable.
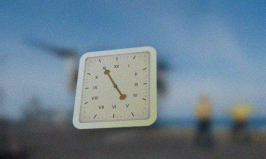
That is 4:55
